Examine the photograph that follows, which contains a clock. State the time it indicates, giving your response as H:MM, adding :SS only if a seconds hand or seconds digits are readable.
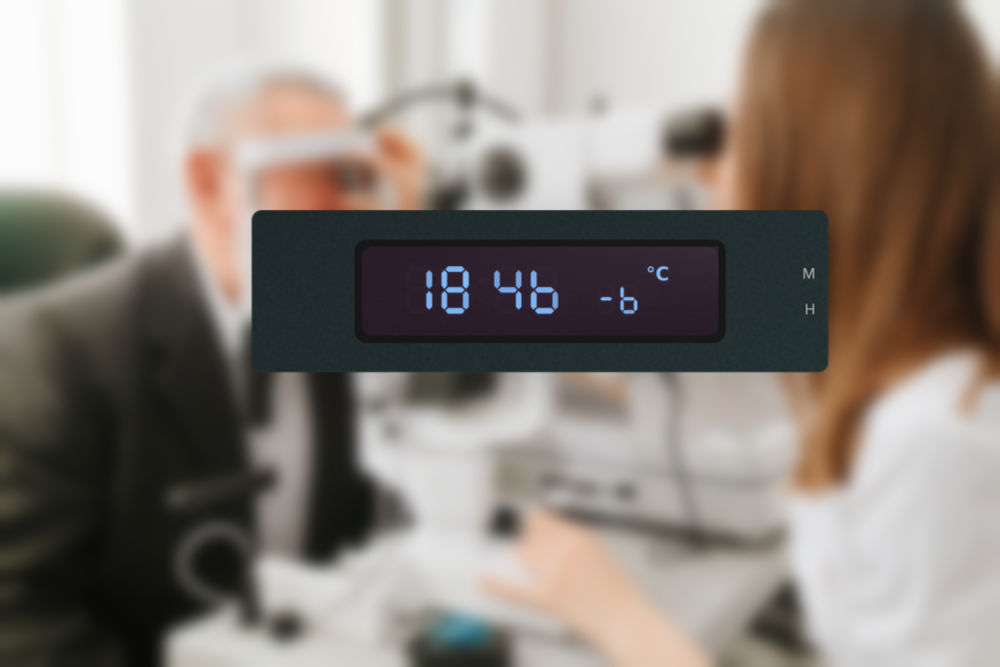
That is 18:46
